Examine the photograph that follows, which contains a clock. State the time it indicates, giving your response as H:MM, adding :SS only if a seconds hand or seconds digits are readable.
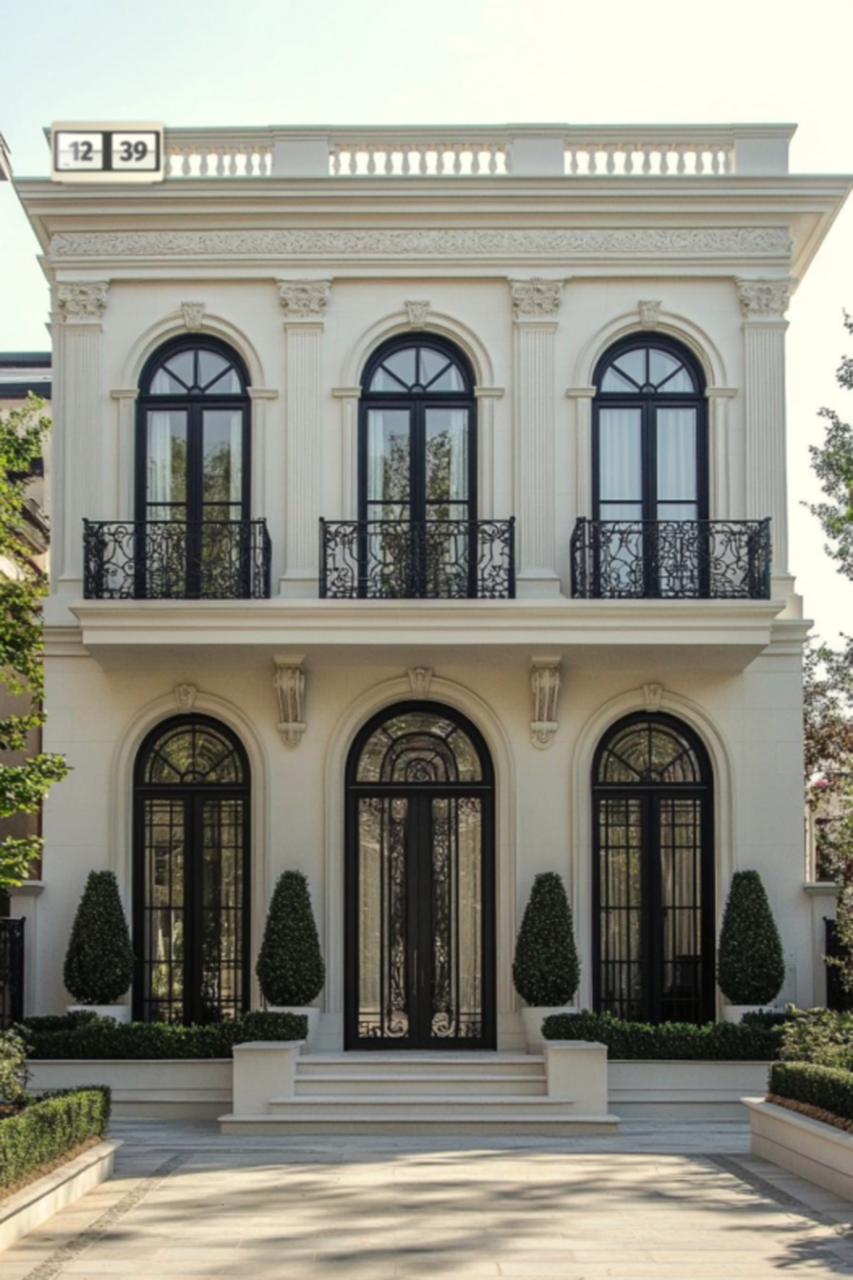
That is 12:39
